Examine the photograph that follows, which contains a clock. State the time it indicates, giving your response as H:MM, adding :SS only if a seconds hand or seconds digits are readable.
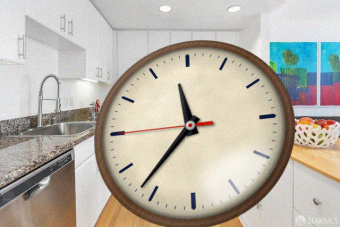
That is 11:36:45
